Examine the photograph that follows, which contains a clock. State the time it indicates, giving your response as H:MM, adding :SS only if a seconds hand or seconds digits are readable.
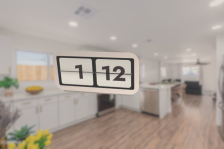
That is 1:12
